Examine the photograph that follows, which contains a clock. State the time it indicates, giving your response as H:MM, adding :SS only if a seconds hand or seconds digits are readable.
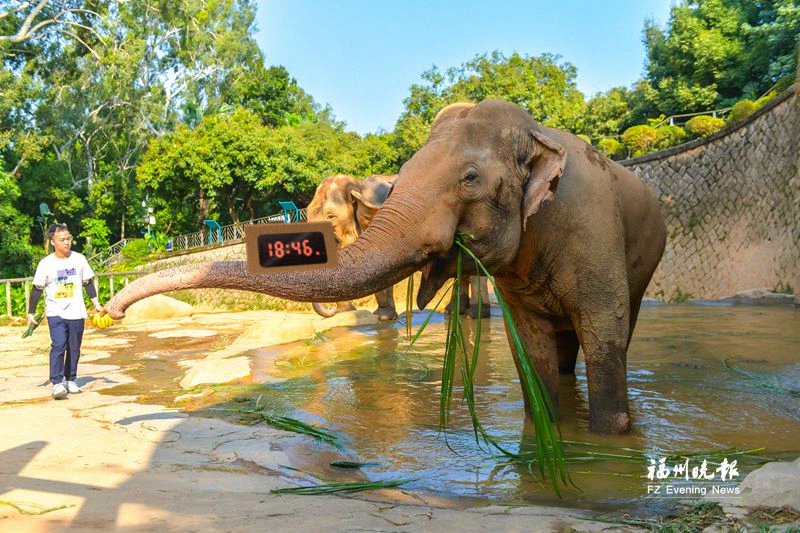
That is 18:46
